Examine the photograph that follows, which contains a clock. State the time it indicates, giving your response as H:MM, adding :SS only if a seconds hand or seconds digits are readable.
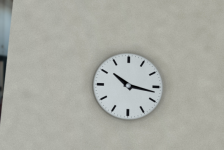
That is 10:17
